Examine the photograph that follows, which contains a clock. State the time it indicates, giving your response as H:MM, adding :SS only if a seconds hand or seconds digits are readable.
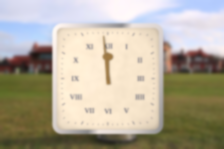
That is 11:59
